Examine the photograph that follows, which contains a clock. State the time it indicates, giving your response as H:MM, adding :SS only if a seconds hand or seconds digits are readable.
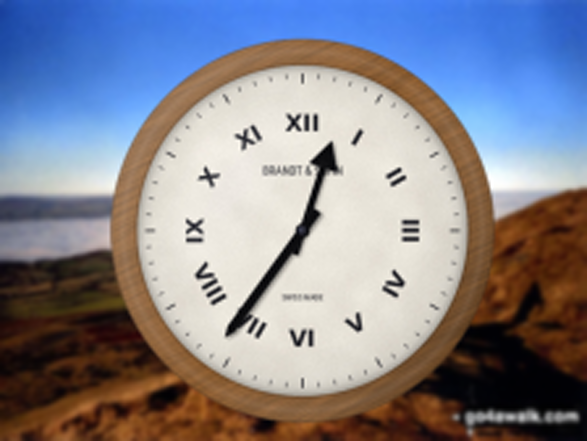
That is 12:36
